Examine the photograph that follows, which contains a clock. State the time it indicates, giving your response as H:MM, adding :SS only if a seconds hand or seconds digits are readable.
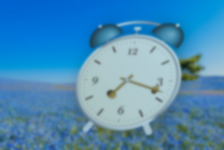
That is 7:18
